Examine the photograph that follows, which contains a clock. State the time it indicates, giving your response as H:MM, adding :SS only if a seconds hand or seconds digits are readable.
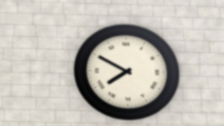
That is 7:50
